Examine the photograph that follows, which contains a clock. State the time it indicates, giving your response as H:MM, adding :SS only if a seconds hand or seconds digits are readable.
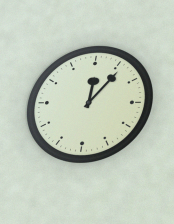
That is 12:06
